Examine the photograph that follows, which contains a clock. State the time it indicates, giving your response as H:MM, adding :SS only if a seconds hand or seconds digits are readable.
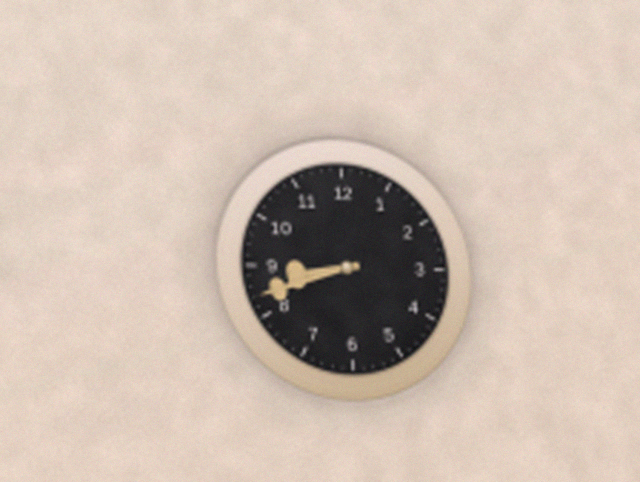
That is 8:42
